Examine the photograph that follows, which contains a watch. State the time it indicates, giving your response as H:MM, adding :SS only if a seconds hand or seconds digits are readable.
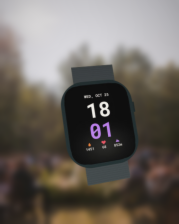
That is 18:01
